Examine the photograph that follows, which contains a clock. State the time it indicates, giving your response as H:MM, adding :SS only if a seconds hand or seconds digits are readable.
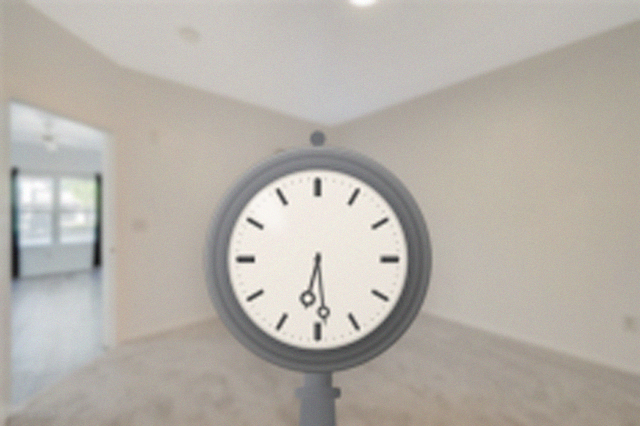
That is 6:29
